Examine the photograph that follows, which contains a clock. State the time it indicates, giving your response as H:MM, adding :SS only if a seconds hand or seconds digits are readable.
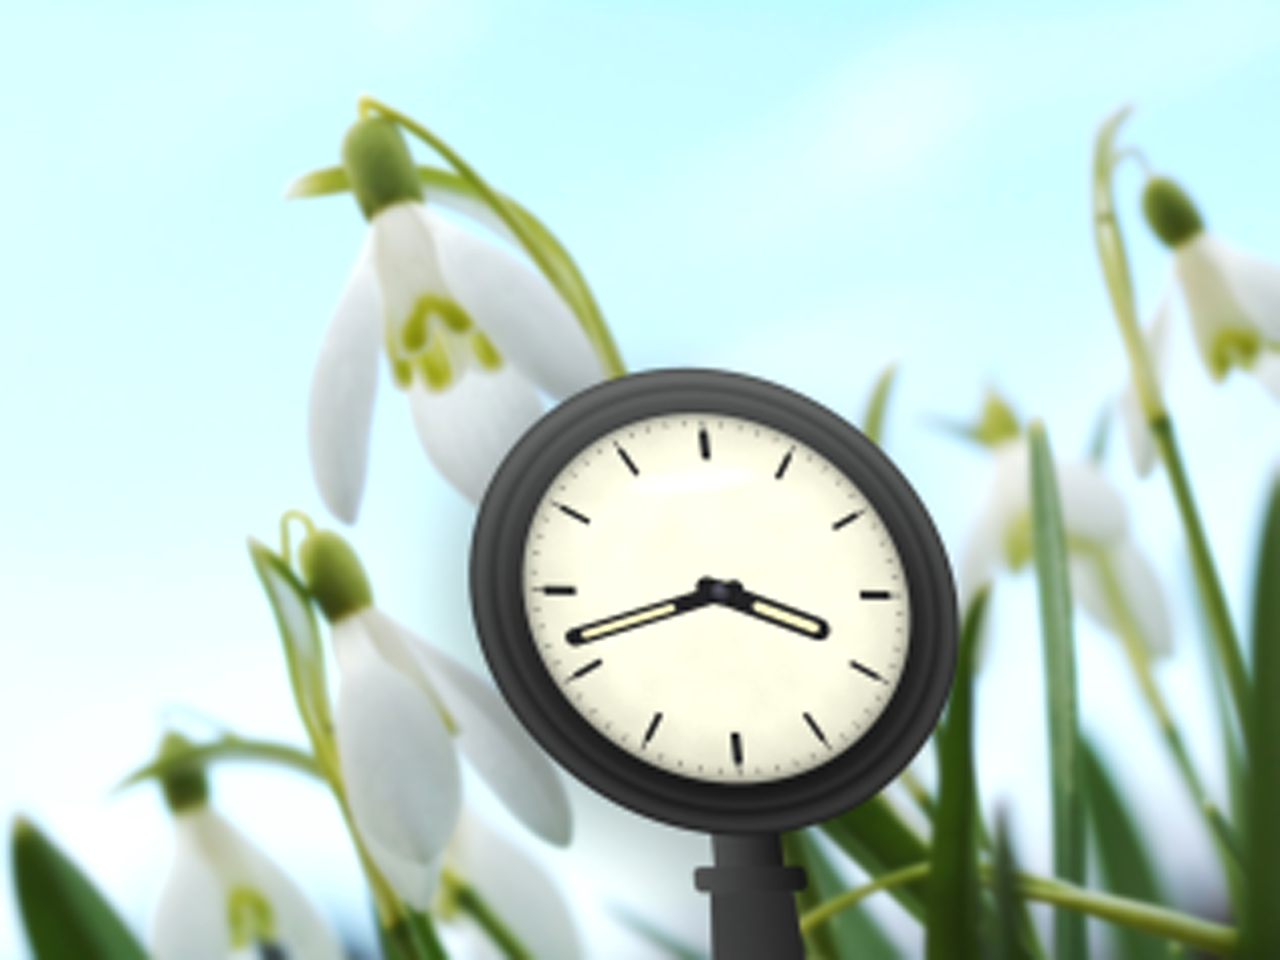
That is 3:42
